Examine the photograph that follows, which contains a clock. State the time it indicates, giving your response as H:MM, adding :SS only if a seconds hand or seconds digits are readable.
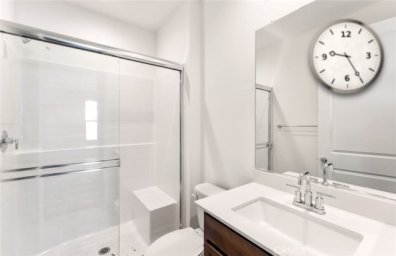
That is 9:25
